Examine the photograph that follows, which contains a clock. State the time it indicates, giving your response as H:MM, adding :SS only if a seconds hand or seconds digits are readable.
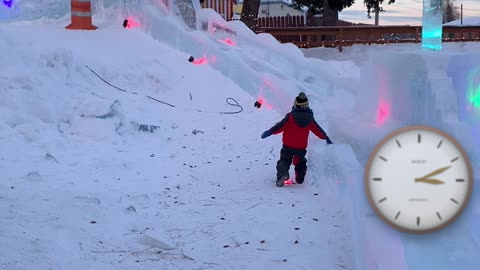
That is 3:11
